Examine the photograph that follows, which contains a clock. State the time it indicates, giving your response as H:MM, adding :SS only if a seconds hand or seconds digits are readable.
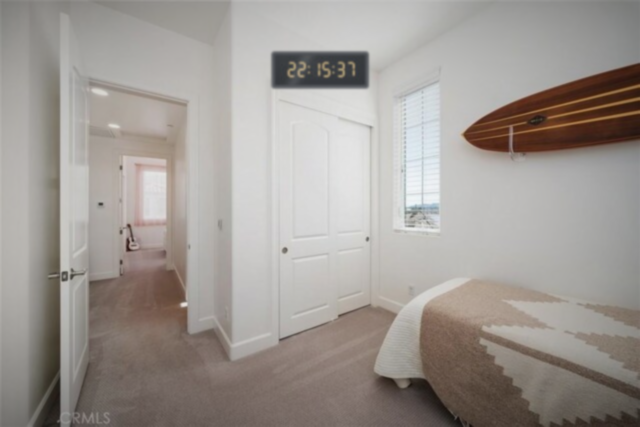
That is 22:15:37
